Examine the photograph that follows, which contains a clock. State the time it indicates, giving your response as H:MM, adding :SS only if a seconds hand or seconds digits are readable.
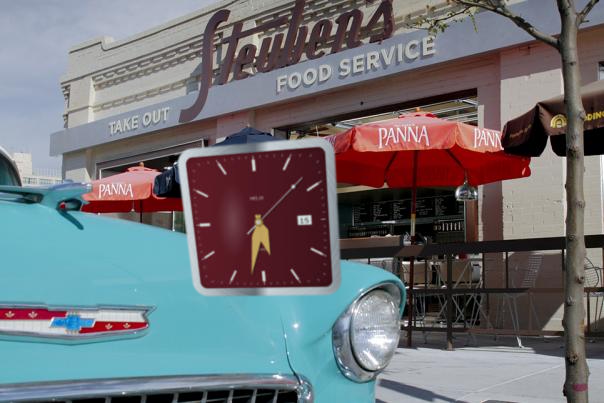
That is 5:32:08
